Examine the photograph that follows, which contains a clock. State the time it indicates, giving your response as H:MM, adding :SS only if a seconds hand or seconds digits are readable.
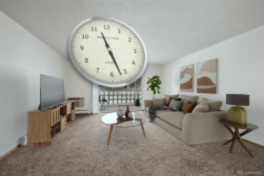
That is 11:27
